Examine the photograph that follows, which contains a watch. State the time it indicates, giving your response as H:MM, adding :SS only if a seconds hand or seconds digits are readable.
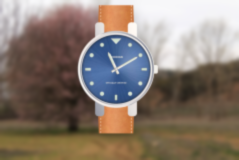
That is 11:10
